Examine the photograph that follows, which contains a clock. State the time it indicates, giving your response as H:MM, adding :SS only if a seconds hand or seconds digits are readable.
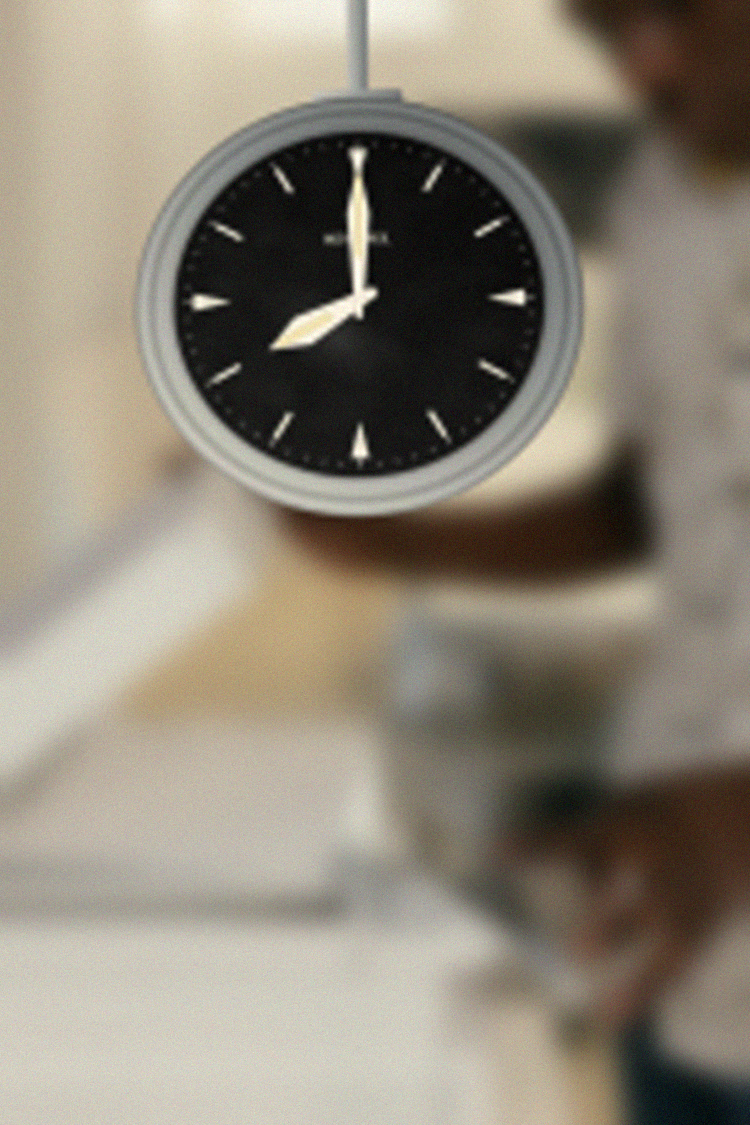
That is 8:00
